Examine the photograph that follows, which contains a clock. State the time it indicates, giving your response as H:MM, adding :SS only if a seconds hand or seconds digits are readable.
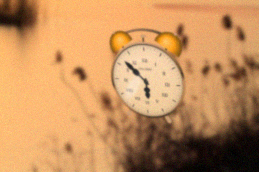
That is 5:52
